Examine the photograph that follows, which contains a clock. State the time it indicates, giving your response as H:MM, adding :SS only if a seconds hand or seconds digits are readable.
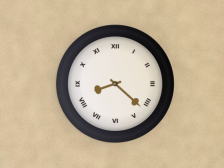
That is 8:22
